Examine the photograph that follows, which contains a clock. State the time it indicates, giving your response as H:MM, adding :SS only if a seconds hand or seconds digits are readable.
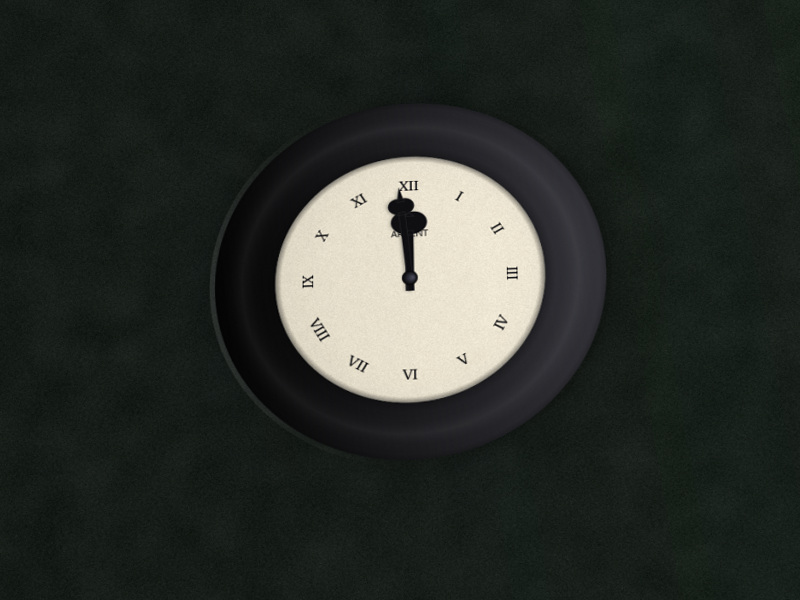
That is 11:59
